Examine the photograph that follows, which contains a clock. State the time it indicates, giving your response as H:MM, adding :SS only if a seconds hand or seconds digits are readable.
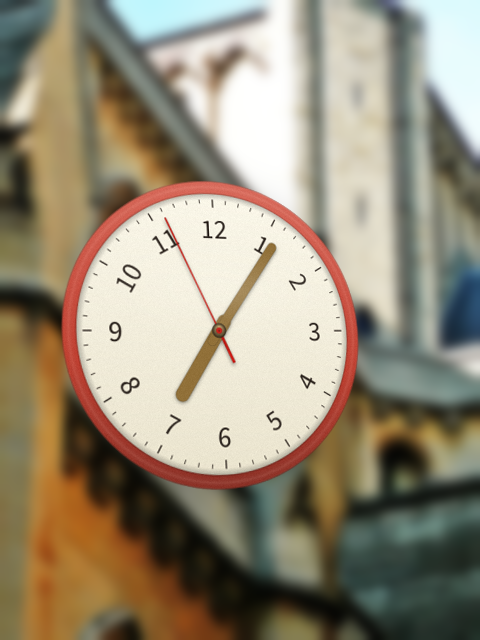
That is 7:05:56
